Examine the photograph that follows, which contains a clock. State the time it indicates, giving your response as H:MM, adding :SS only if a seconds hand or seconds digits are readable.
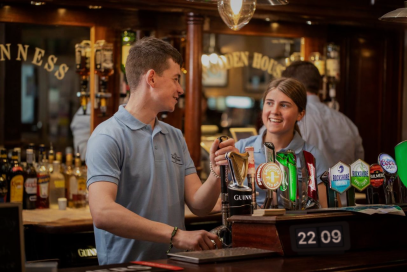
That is 22:09
